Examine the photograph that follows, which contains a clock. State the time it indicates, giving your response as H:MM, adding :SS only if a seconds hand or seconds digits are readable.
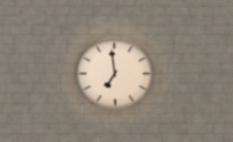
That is 6:59
